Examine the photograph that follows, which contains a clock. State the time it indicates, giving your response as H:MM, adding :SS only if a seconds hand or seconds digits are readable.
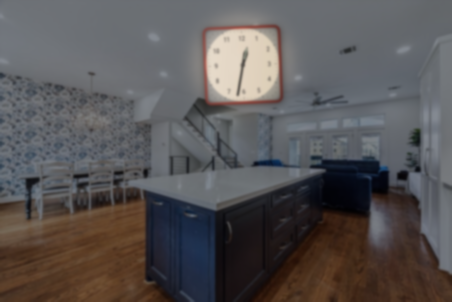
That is 12:32
